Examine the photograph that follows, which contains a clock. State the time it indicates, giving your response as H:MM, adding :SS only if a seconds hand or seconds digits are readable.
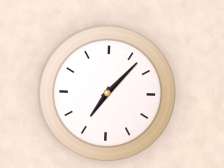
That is 7:07
